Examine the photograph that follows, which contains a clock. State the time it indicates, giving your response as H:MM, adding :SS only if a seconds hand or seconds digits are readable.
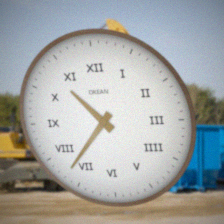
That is 10:37
